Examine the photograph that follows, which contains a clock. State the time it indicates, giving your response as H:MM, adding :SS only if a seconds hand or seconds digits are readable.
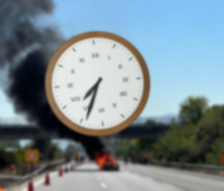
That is 7:34
